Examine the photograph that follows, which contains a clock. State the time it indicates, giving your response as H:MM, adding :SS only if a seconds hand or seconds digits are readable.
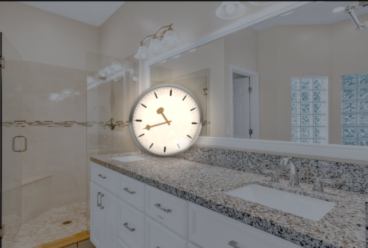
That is 10:42
